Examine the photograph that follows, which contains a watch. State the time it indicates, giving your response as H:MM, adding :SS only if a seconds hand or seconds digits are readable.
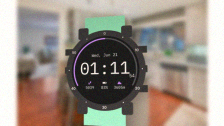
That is 1:11
